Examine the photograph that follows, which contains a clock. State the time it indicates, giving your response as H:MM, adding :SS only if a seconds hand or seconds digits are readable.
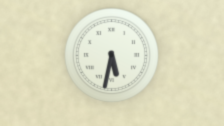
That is 5:32
